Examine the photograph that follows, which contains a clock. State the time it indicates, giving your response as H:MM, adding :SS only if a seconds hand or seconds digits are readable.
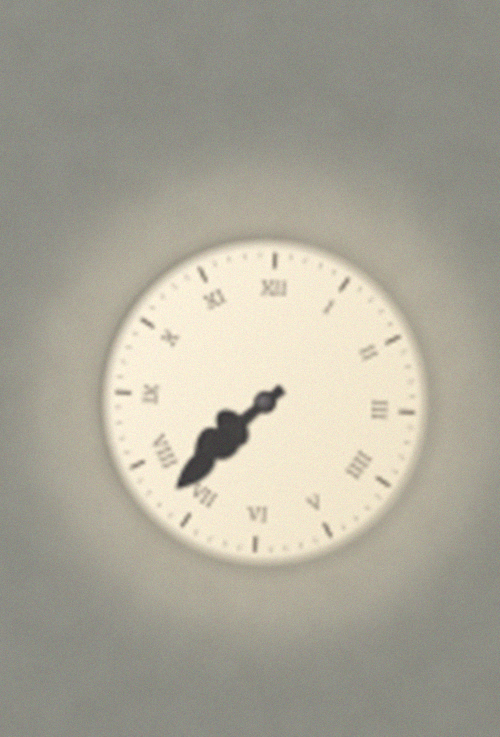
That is 7:37
